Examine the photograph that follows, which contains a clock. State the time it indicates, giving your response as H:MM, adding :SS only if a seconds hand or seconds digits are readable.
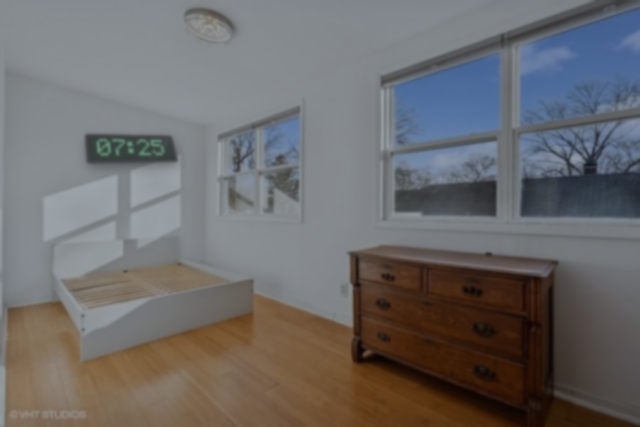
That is 7:25
